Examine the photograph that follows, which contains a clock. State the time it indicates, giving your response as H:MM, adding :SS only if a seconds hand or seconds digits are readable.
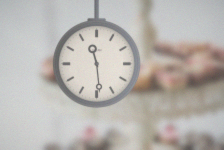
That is 11:29
